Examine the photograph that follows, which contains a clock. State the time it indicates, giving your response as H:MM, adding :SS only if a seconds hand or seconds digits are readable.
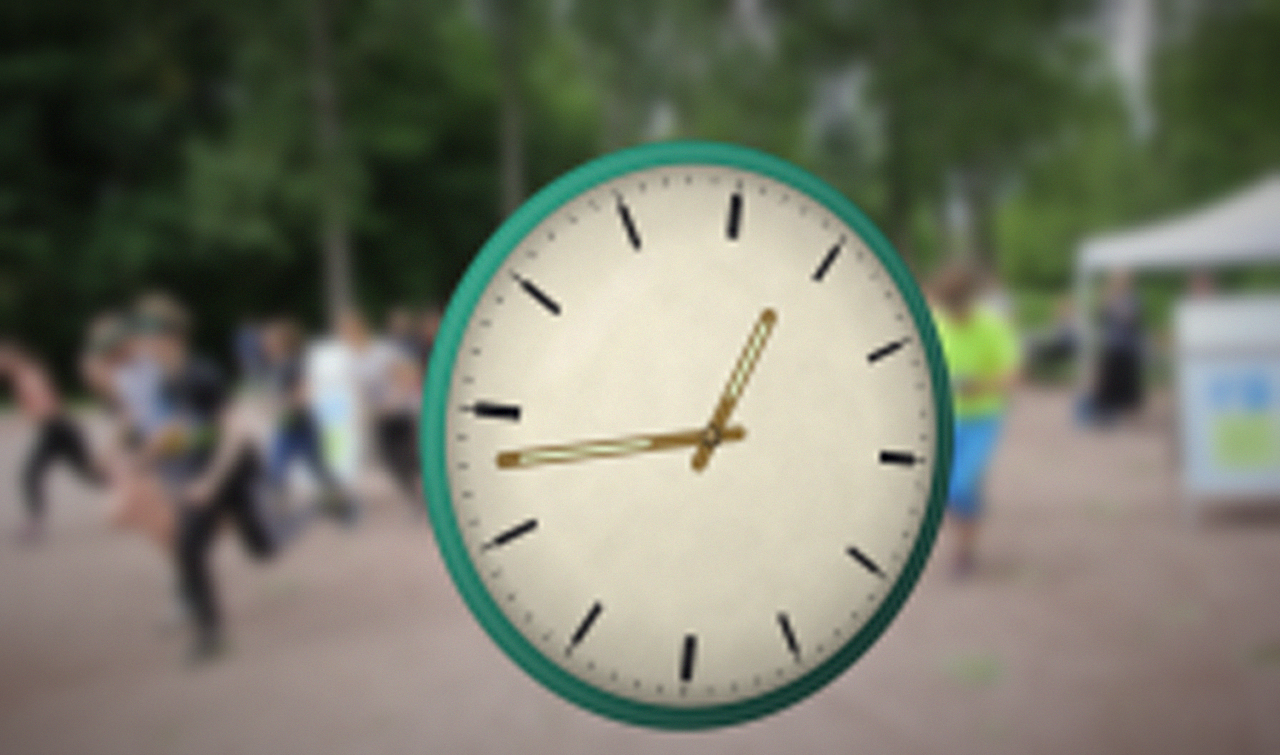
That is 12:43
